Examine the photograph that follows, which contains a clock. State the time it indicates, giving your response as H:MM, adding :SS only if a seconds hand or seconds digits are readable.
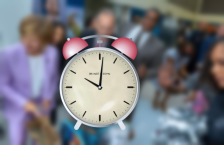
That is 10:01
